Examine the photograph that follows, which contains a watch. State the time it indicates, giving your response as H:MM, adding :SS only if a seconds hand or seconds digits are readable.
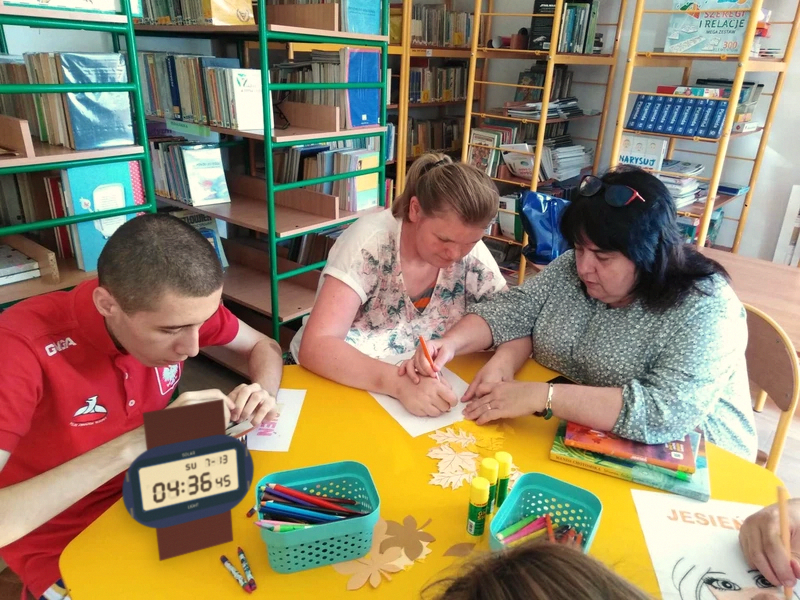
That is 4:36:45
